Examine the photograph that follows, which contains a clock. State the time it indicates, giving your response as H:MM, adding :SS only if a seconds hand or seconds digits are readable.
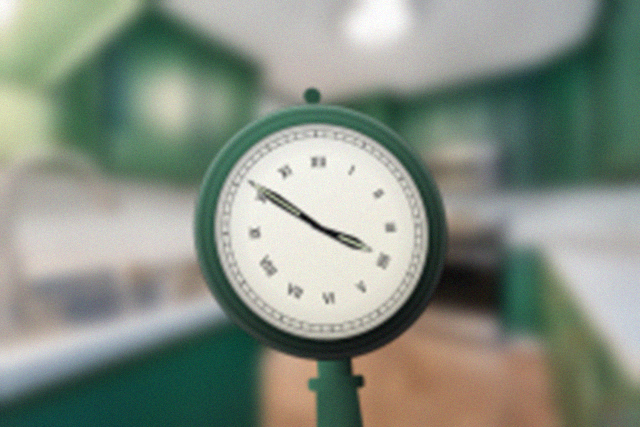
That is 3:51
